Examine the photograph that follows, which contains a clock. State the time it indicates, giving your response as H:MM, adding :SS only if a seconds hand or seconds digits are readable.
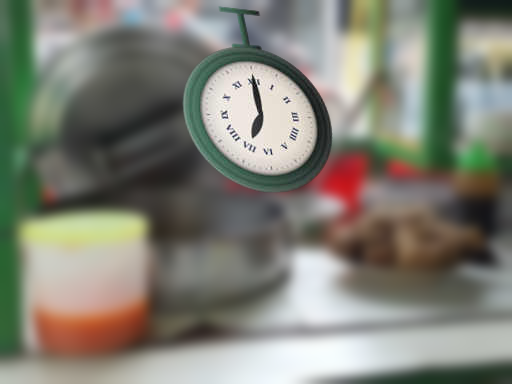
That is 7:00
